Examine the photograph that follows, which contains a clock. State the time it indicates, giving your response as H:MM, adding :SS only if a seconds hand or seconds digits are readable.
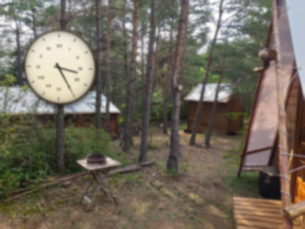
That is 3:25
